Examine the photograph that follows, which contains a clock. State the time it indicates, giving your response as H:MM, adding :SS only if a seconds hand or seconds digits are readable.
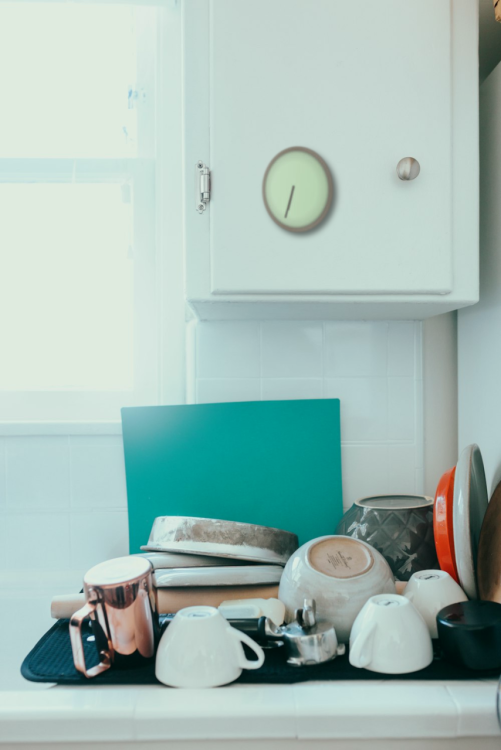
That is 6:33
